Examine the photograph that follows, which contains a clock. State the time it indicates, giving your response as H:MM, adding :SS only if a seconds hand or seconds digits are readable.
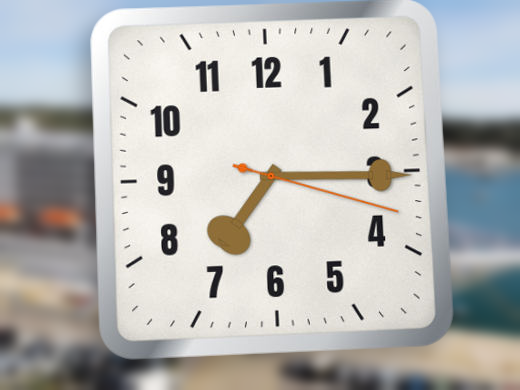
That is 7:15:18
